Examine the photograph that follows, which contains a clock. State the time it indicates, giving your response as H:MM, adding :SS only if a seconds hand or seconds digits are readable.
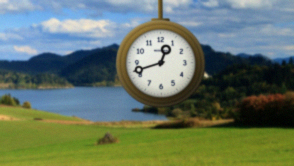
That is 12:42
